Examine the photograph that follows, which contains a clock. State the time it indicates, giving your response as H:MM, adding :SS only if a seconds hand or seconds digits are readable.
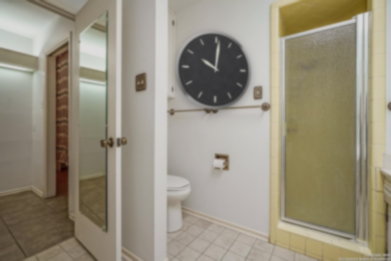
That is 10:01
